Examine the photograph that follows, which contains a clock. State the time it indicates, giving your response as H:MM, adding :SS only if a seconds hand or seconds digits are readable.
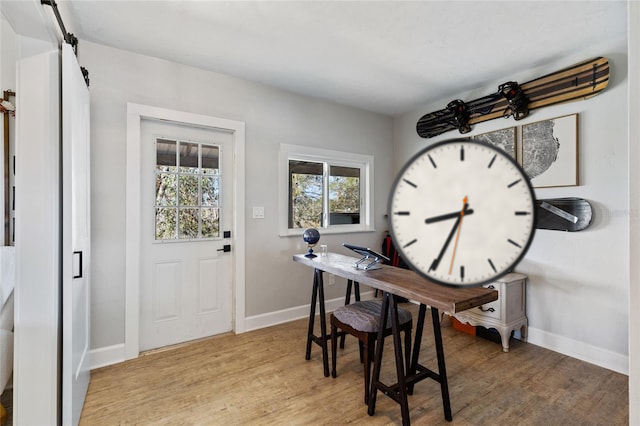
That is 8:34:32
